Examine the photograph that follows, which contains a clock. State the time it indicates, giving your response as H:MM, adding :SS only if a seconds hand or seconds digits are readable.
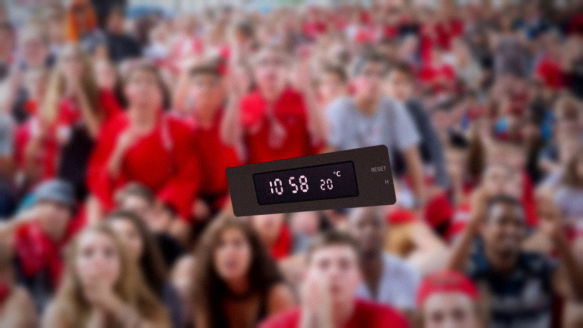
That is 10:58
